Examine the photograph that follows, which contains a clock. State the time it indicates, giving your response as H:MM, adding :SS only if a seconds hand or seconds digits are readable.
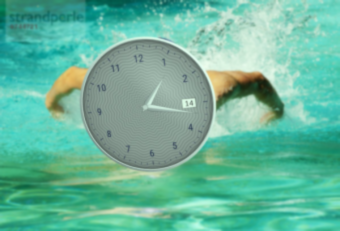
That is 1:17
